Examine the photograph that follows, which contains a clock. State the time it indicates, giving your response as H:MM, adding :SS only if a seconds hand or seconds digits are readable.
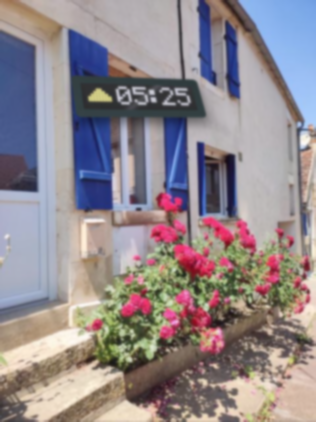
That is 5:25
